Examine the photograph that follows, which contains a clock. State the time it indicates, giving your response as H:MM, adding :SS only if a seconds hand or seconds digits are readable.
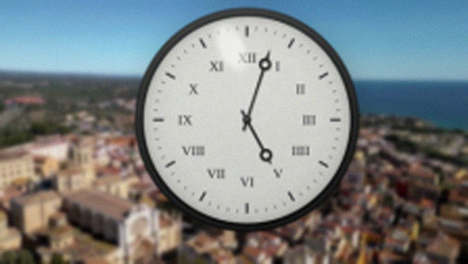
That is 5:03
